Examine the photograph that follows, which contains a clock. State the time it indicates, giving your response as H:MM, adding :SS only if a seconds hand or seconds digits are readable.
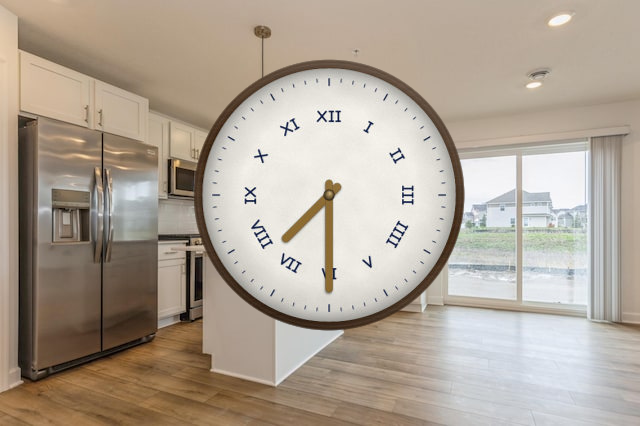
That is 7:30
